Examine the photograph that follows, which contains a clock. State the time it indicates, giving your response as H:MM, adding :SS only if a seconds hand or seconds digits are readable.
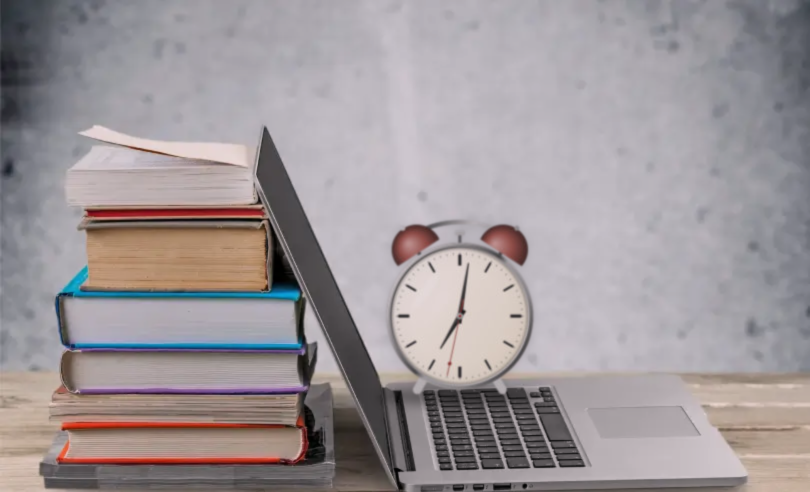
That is 7:01:32
